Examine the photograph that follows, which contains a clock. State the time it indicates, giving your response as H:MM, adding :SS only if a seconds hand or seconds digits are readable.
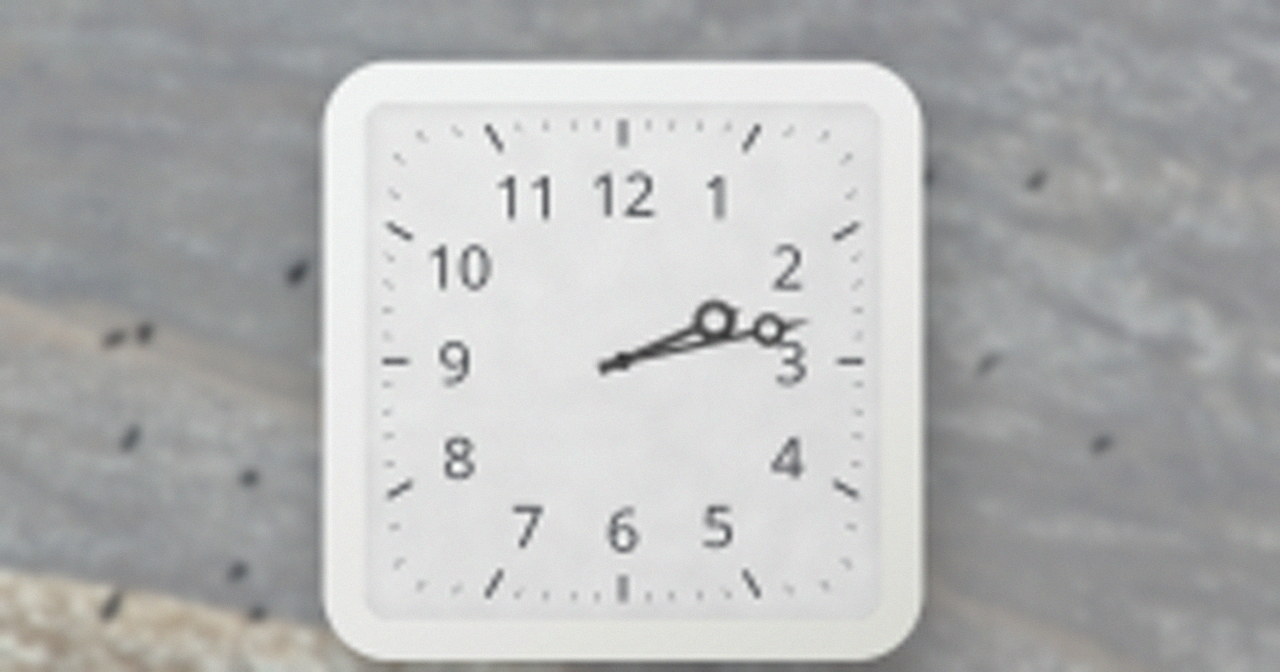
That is 2:13
